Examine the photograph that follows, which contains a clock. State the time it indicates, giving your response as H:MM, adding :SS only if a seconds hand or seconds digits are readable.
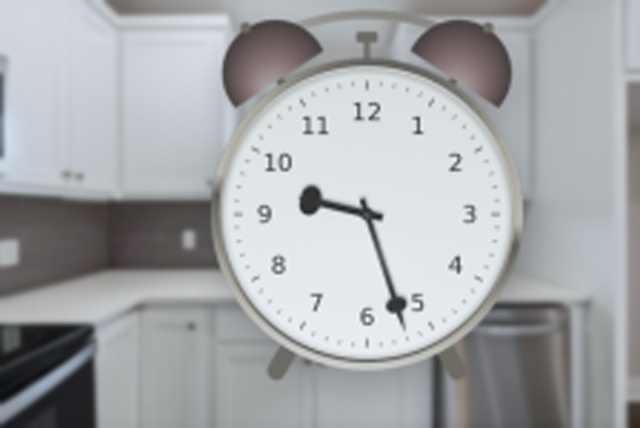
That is 9:27
